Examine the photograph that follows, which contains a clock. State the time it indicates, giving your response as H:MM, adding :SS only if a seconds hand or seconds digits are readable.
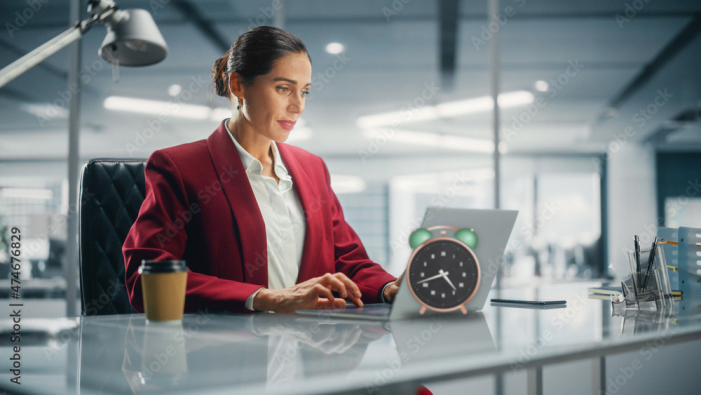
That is 4:42
